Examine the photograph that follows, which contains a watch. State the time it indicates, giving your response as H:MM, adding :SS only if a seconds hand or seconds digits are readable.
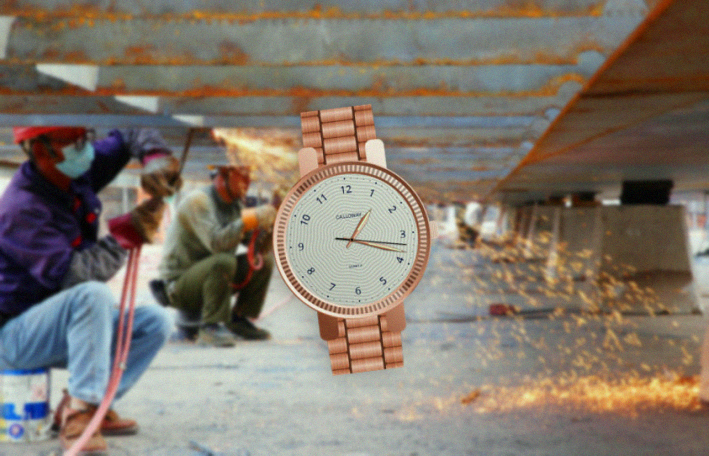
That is 1:18:17
